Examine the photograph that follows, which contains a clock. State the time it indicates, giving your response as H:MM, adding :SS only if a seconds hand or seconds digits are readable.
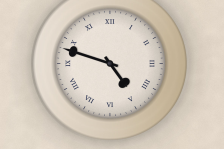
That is 4:48
